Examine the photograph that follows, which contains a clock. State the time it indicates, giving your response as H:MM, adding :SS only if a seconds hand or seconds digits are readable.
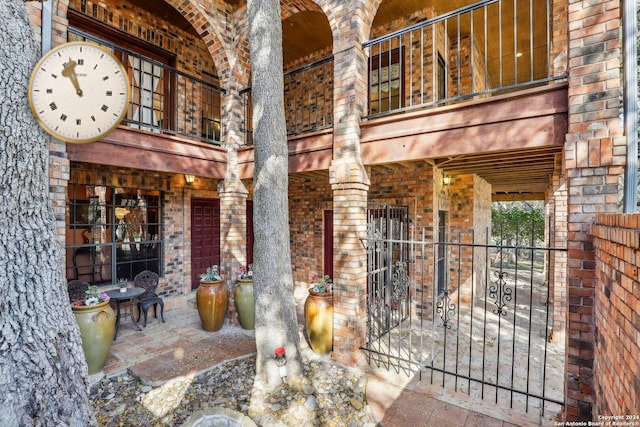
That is 10:57
